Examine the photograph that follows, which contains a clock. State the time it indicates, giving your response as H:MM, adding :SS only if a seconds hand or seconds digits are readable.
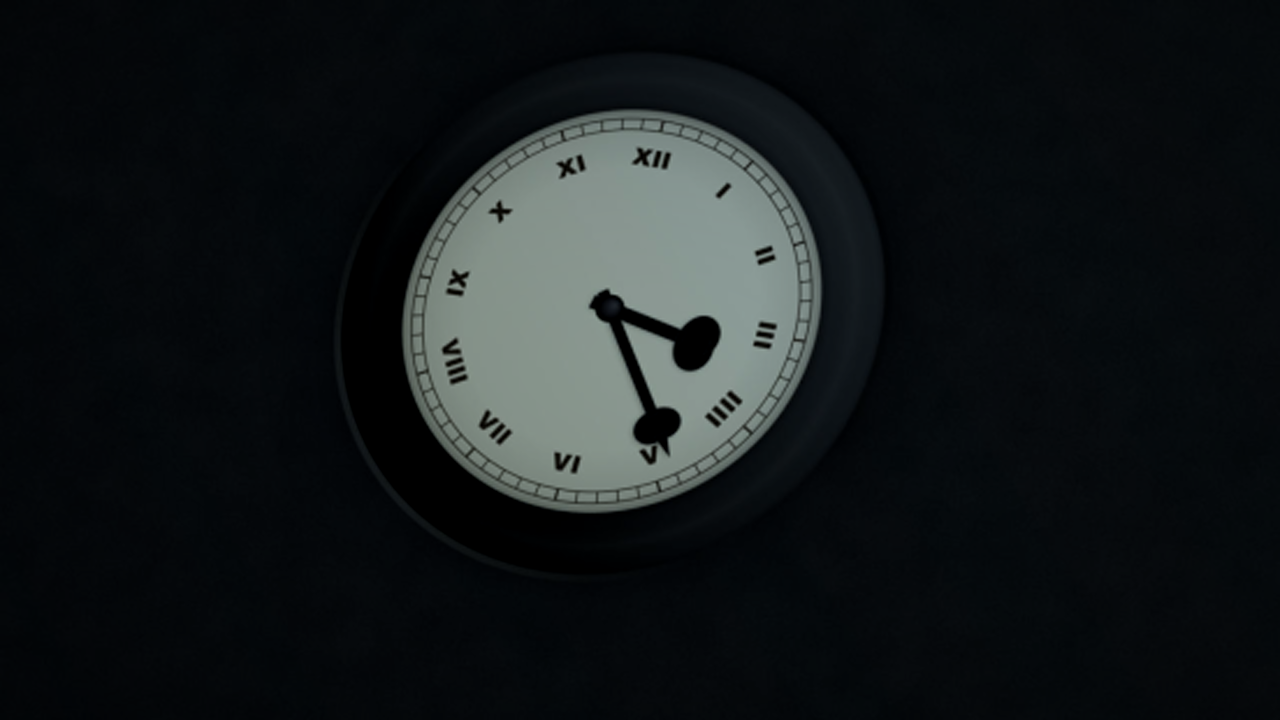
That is 3:24
